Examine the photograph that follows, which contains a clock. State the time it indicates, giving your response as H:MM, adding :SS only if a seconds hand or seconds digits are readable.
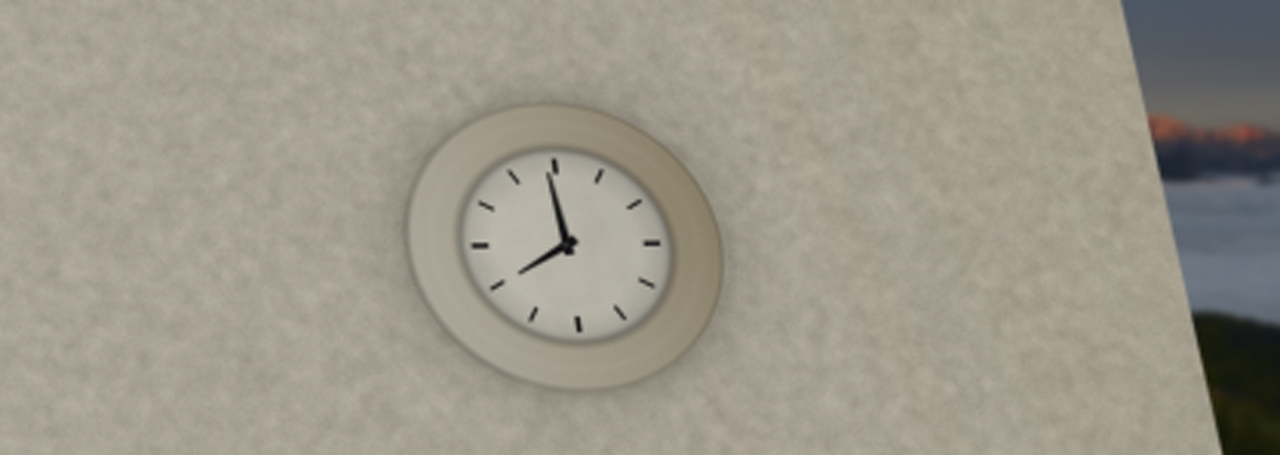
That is 7:59
